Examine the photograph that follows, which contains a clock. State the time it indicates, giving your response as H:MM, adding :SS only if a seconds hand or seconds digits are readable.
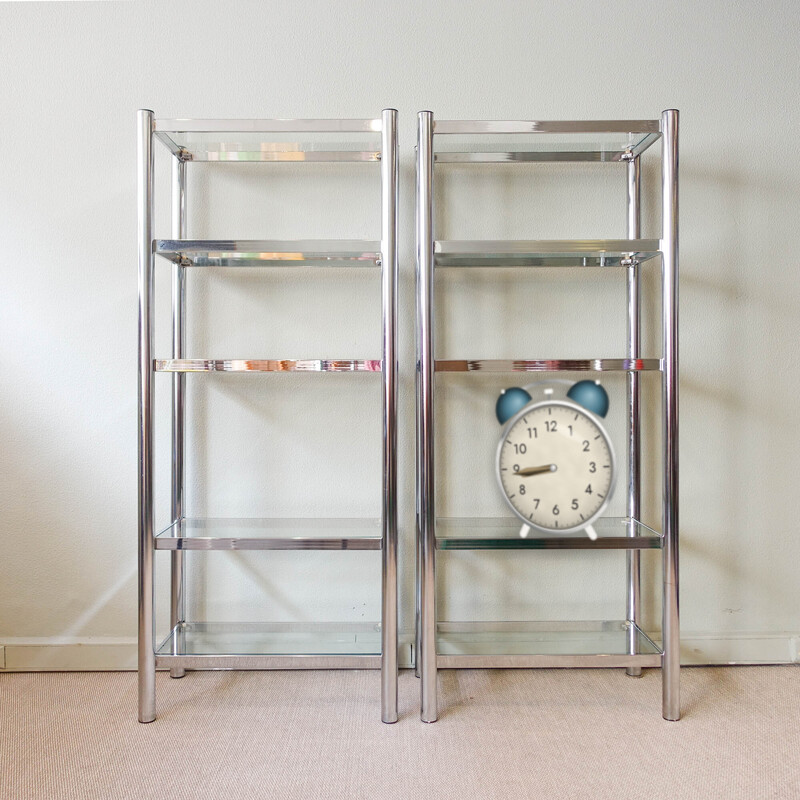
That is 8:44
